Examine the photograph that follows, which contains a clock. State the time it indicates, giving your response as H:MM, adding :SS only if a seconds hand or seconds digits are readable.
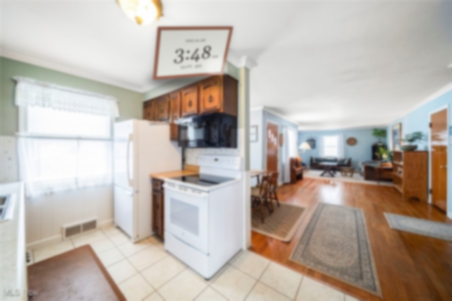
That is 3:48
